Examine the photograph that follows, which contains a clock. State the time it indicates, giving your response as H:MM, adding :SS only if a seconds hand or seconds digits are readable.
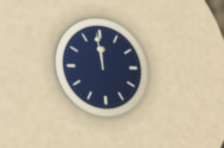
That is 11:59
